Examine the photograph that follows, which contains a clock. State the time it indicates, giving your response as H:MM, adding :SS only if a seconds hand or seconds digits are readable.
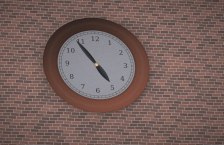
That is 4:54
